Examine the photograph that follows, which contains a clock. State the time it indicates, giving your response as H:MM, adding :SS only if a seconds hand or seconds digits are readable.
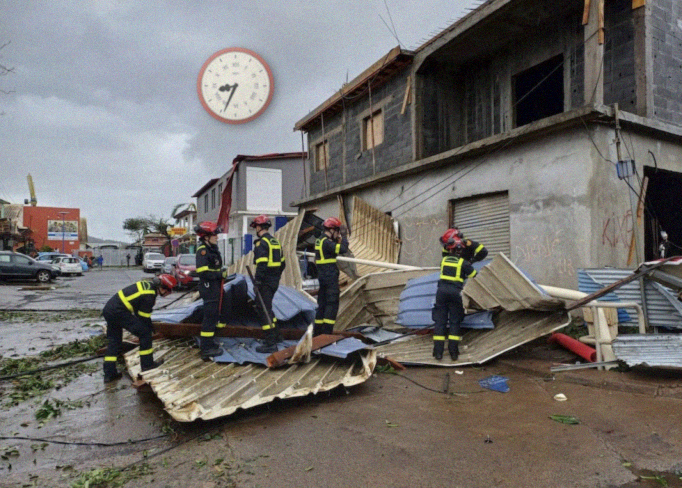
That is 8:34
